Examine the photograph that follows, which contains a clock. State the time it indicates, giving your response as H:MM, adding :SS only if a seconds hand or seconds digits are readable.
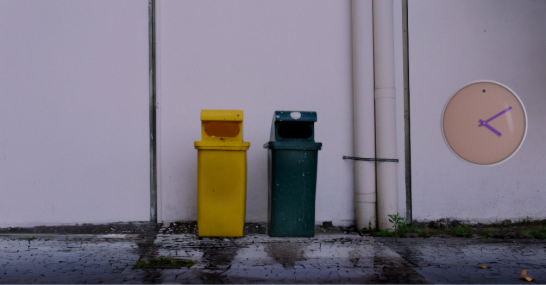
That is 4:10
